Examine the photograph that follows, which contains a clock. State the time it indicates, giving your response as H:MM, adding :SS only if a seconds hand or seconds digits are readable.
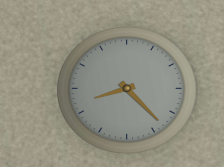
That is 8:23
